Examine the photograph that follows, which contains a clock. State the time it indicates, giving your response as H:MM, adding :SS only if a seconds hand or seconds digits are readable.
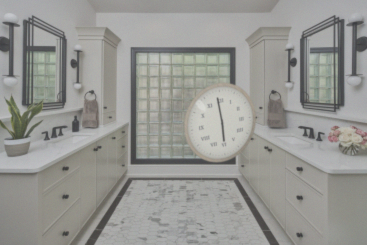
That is 5:59
